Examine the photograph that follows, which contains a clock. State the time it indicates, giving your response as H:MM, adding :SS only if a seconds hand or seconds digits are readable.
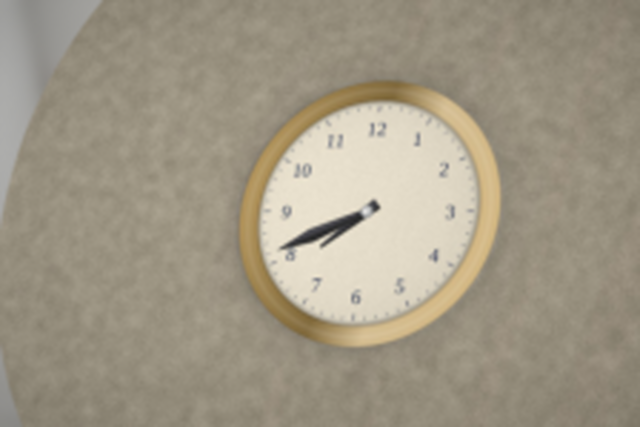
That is 7:41
